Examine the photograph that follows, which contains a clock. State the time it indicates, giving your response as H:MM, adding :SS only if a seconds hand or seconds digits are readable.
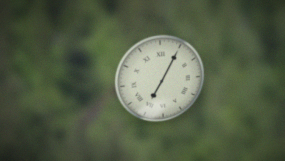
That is 7:05
